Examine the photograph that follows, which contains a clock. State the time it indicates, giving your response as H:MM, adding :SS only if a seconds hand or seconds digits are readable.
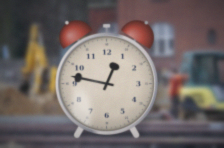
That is 12:47
